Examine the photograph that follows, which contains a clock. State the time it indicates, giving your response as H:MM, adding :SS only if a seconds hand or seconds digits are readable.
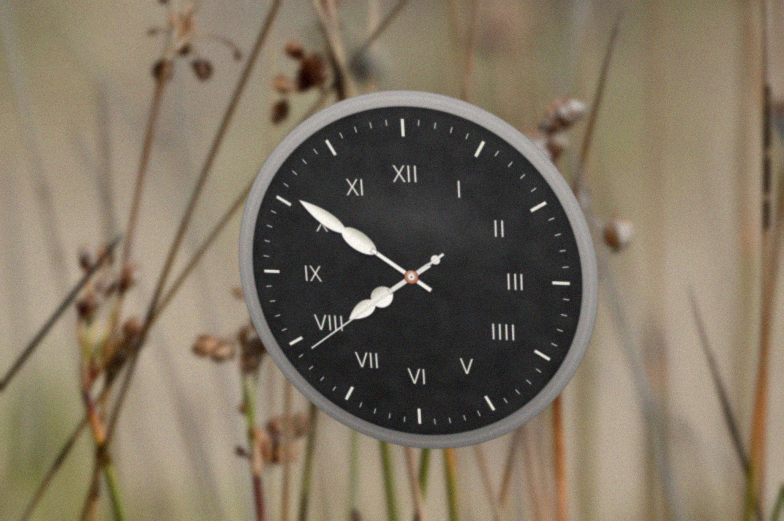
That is 7:50:39
